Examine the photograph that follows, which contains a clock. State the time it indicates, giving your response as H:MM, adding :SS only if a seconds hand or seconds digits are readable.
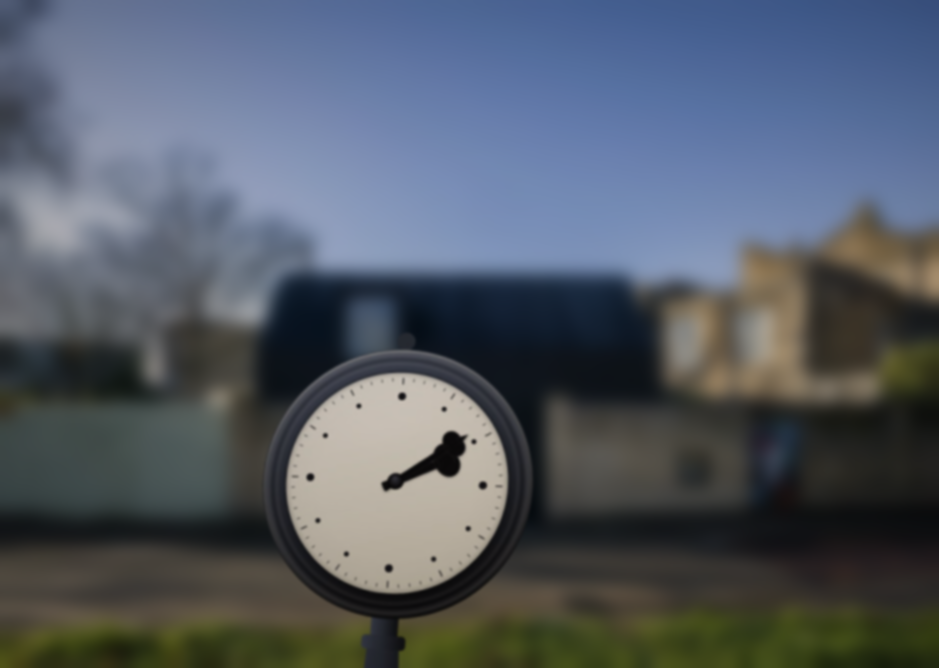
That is 2:09
